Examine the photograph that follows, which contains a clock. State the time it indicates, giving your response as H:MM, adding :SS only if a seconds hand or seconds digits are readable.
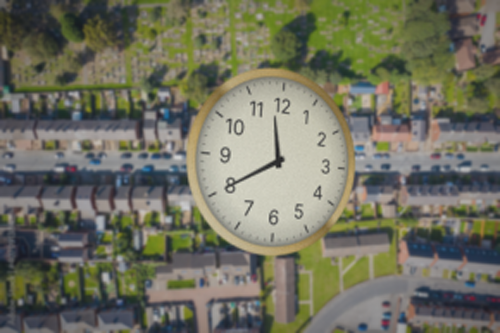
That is 11:40
